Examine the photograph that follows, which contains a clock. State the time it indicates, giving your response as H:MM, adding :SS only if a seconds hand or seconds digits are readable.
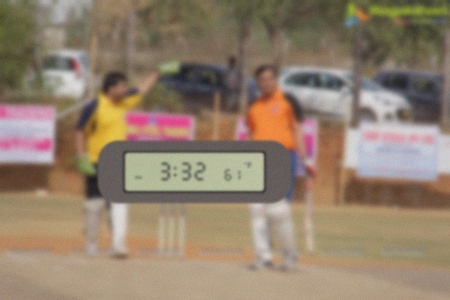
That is 3:32
